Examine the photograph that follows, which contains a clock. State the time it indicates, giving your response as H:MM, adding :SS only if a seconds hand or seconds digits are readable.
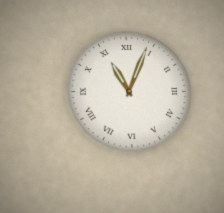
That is 11:04
